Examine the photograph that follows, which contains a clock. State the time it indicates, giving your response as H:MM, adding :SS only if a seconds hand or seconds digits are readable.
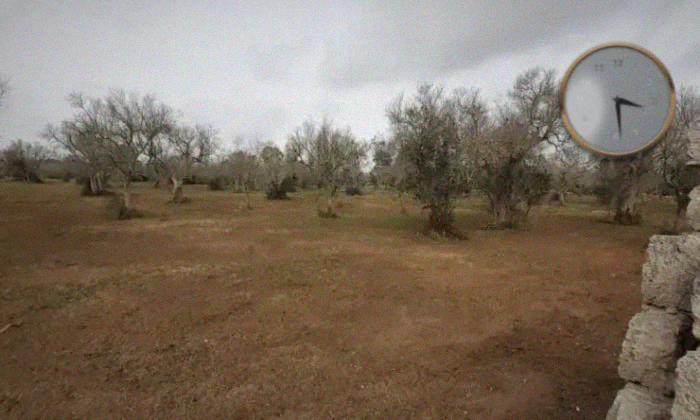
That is 3:29
